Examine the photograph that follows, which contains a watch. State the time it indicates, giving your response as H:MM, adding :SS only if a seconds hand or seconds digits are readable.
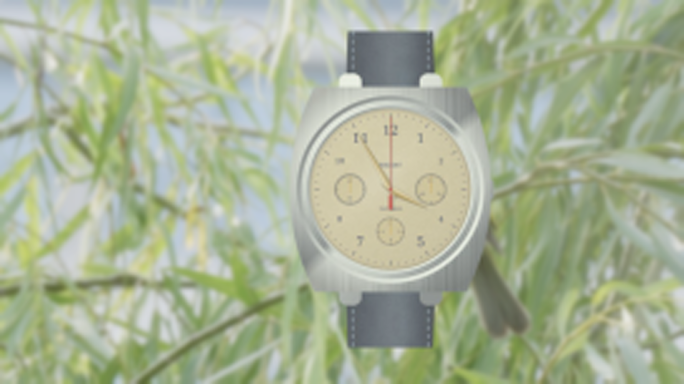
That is 3:55
